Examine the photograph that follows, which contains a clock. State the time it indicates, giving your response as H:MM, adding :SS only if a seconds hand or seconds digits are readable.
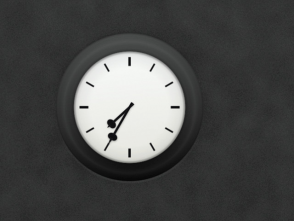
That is 7:35
